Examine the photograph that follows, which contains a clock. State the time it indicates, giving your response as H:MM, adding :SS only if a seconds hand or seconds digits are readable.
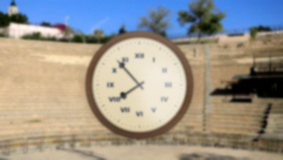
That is 7:53
